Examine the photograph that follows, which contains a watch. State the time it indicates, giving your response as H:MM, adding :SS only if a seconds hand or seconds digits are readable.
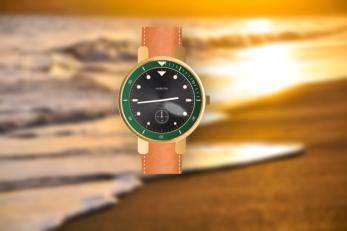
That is 2:44
